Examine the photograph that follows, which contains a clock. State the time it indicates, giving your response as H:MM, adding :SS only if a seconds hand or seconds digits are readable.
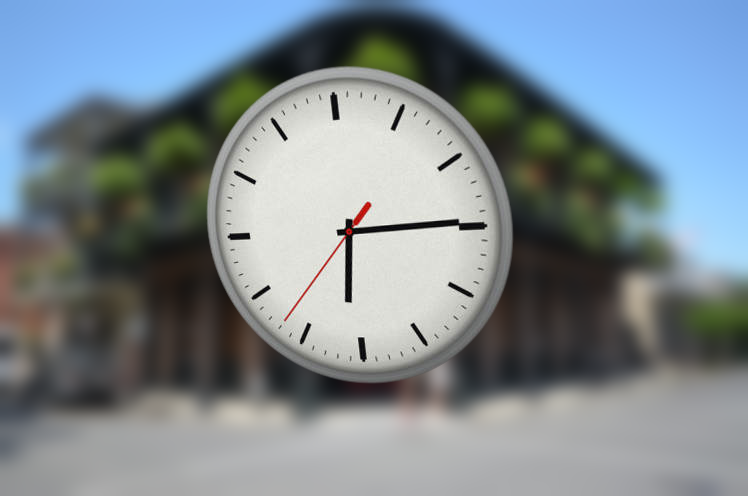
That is 6:14:37
